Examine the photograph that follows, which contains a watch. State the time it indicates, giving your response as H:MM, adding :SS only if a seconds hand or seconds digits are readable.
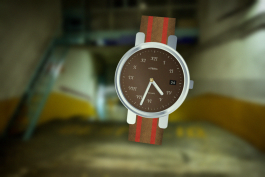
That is 4:33
